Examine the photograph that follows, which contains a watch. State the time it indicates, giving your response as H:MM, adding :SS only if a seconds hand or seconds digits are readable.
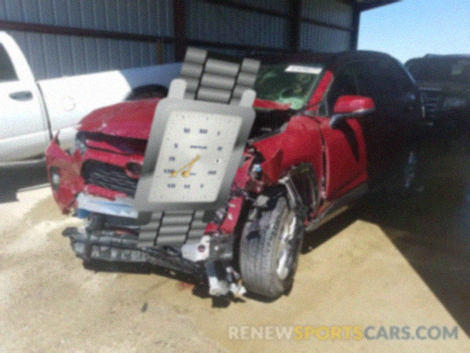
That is 6:38
